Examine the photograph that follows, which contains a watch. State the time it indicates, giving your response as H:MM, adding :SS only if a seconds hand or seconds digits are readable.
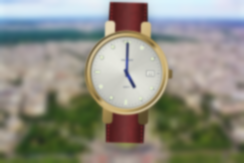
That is 5:00
